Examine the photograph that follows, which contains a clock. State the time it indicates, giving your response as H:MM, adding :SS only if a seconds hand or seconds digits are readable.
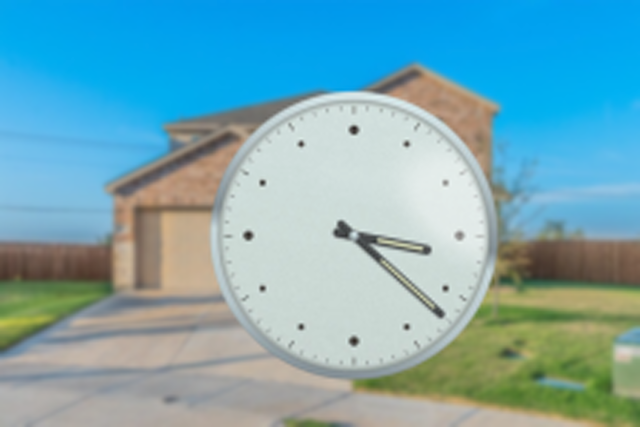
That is 3:22
